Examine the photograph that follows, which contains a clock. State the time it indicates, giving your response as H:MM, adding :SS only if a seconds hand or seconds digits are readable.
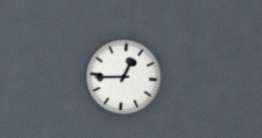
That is 12:44
